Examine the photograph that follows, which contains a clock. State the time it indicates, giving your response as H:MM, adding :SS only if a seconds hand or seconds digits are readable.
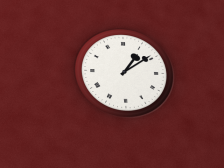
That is 1:09
